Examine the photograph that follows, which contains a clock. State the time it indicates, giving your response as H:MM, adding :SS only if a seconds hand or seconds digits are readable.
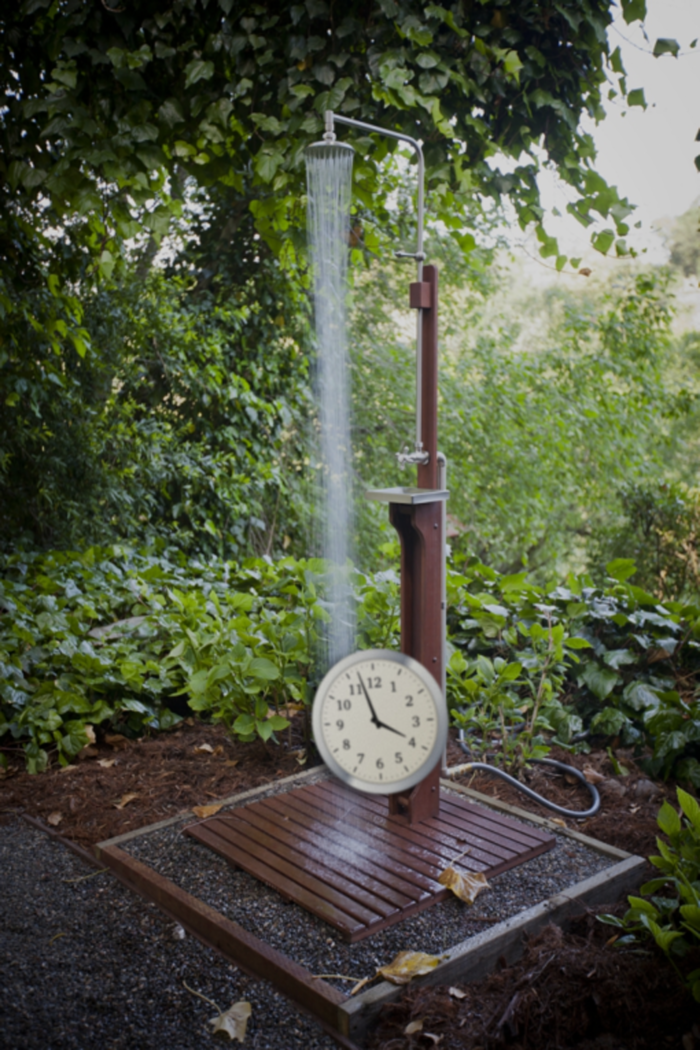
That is 3:57
